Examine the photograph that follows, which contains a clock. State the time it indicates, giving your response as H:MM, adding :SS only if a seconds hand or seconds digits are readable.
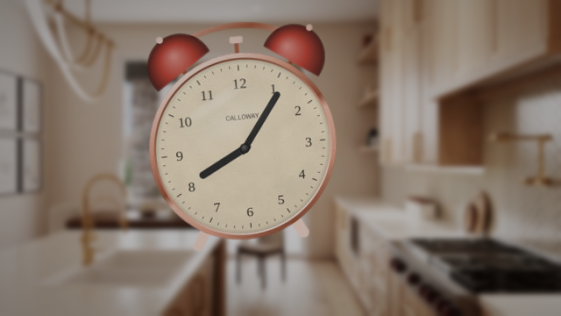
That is 8:06
